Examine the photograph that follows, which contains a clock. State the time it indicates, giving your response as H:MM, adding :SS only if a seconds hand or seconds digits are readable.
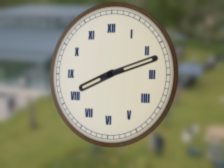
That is 8:12
